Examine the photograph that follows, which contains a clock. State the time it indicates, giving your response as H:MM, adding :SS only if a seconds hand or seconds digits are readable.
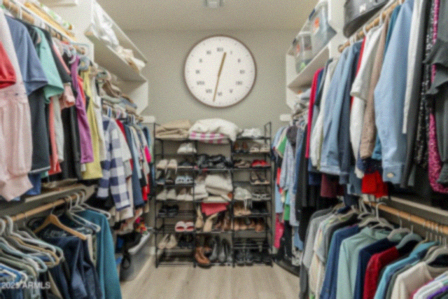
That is 12:32
